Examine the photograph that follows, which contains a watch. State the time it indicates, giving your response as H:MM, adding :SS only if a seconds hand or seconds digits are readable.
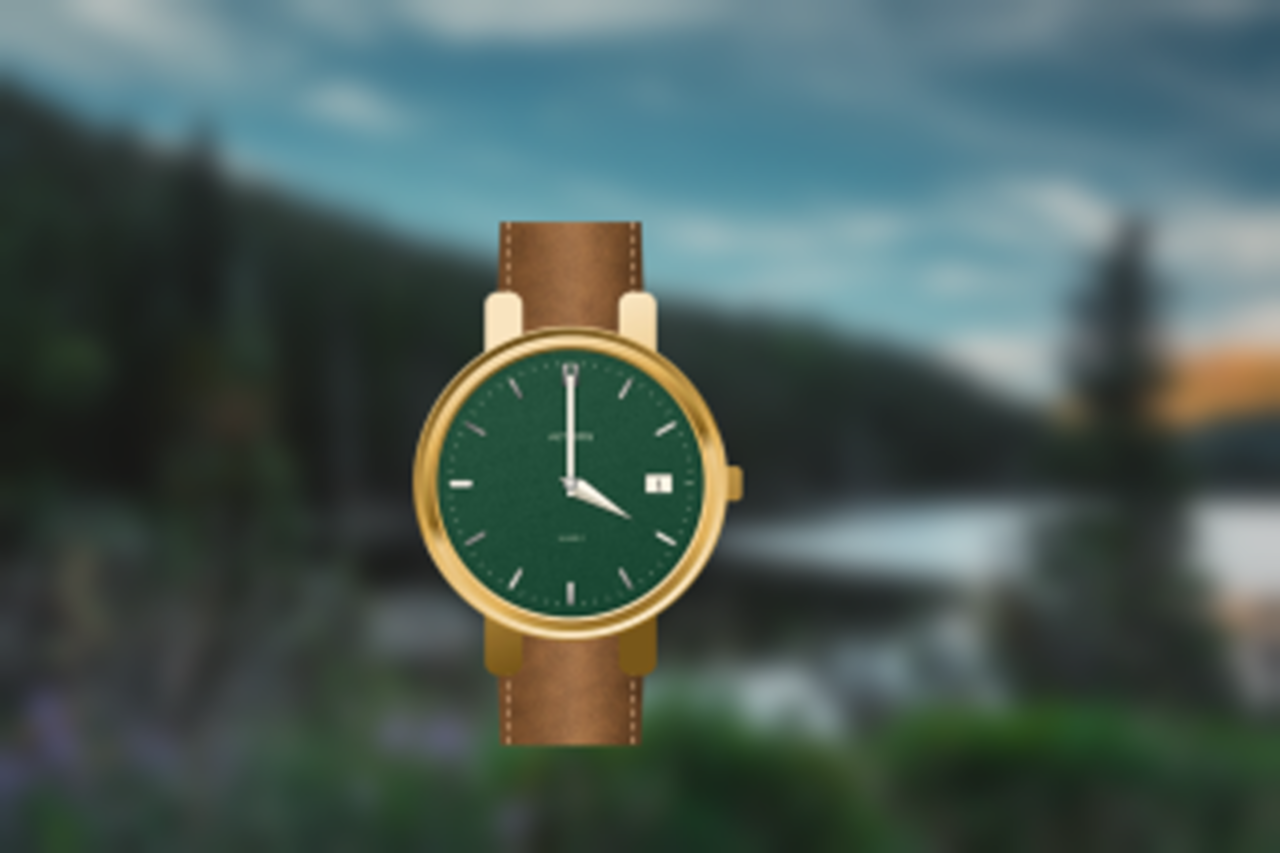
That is 4:00
